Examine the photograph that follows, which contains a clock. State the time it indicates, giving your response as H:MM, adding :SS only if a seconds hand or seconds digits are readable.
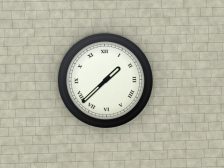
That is 1:38
